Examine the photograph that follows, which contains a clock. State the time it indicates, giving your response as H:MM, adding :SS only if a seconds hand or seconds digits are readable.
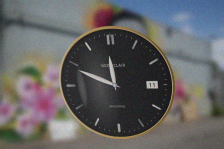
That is 11:49
